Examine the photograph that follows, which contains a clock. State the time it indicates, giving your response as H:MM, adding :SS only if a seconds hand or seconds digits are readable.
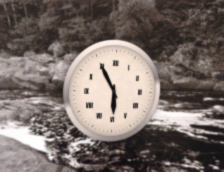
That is 5:55
